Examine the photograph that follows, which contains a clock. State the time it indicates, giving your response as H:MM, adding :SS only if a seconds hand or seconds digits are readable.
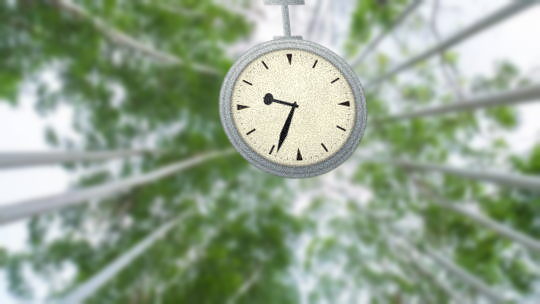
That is 9:34
